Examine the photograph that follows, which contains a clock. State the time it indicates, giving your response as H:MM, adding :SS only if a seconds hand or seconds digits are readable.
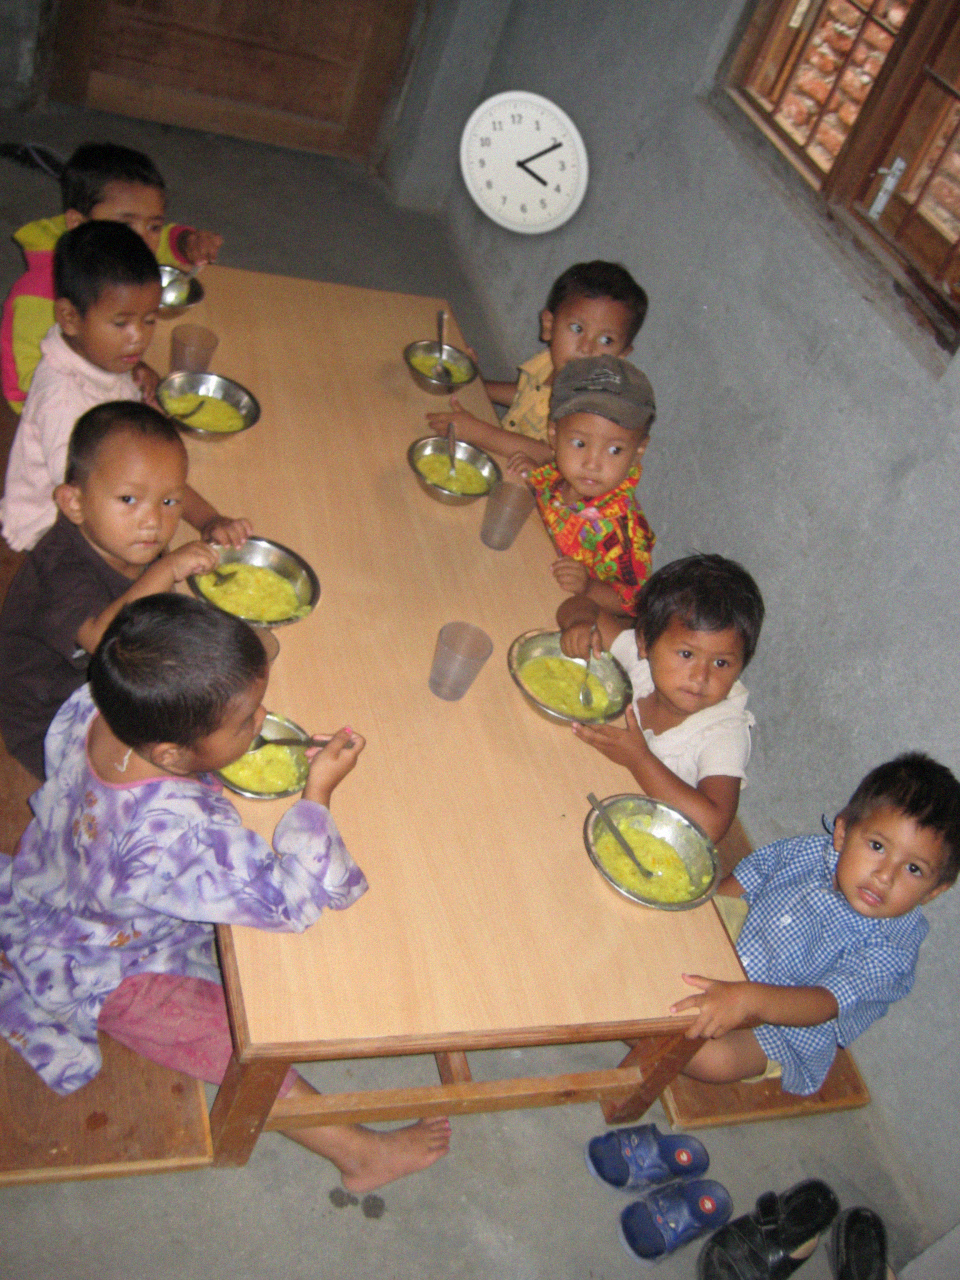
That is 4:11
